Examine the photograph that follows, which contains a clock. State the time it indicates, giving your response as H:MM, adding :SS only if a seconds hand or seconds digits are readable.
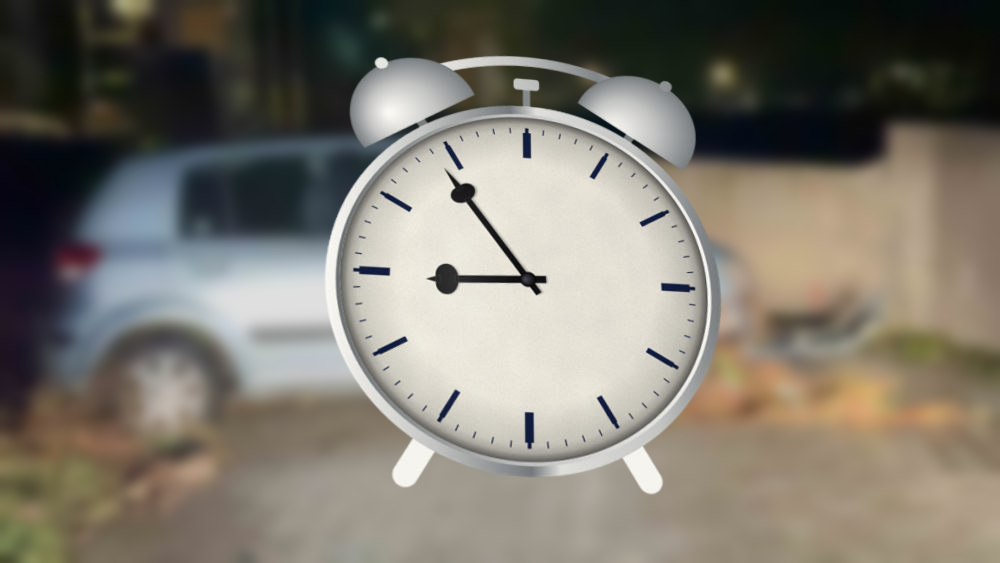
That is 8:54
